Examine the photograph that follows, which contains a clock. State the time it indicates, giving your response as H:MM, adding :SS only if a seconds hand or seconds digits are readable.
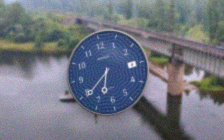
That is 6:39
